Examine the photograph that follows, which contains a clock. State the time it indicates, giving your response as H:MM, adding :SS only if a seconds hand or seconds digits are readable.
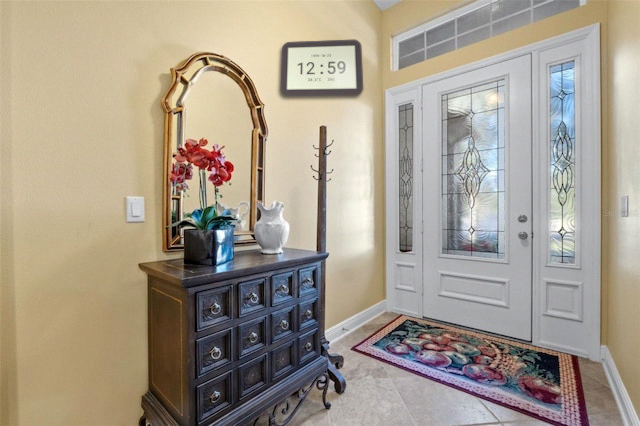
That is 12:59
